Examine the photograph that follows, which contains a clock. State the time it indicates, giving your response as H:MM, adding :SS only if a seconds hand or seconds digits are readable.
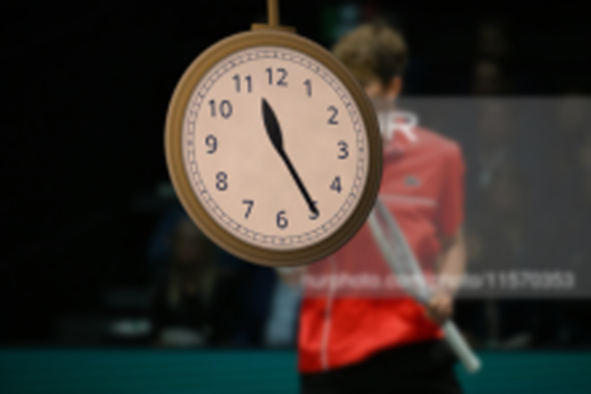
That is 11:25
